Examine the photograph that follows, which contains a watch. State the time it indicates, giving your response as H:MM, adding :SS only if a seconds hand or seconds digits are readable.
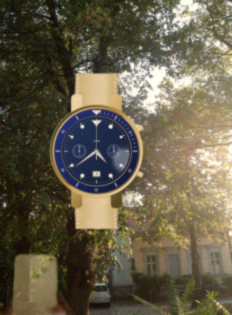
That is 4:39
